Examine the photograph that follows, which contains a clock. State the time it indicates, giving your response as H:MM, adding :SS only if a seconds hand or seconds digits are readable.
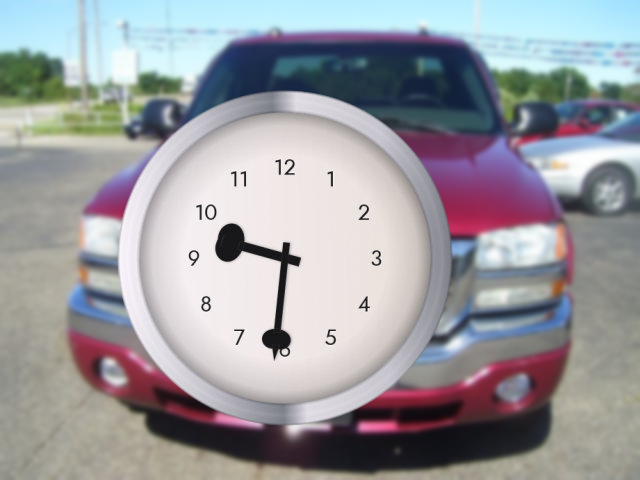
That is 9:31
